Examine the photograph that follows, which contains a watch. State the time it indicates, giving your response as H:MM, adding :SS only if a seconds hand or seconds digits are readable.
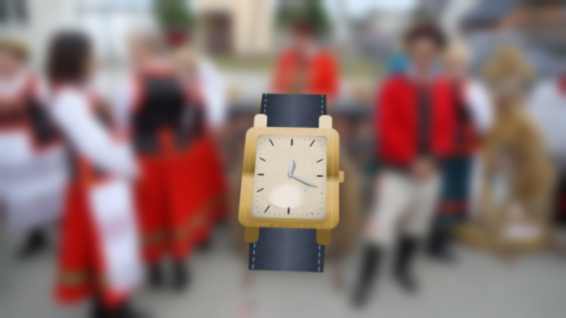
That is 12:19
